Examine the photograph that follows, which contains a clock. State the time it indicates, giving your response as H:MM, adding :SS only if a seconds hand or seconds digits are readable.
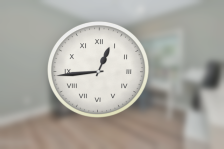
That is 12:44
